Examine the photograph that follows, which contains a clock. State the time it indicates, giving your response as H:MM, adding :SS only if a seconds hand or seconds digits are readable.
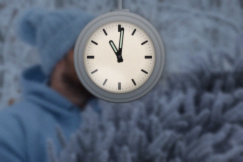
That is 11:01
